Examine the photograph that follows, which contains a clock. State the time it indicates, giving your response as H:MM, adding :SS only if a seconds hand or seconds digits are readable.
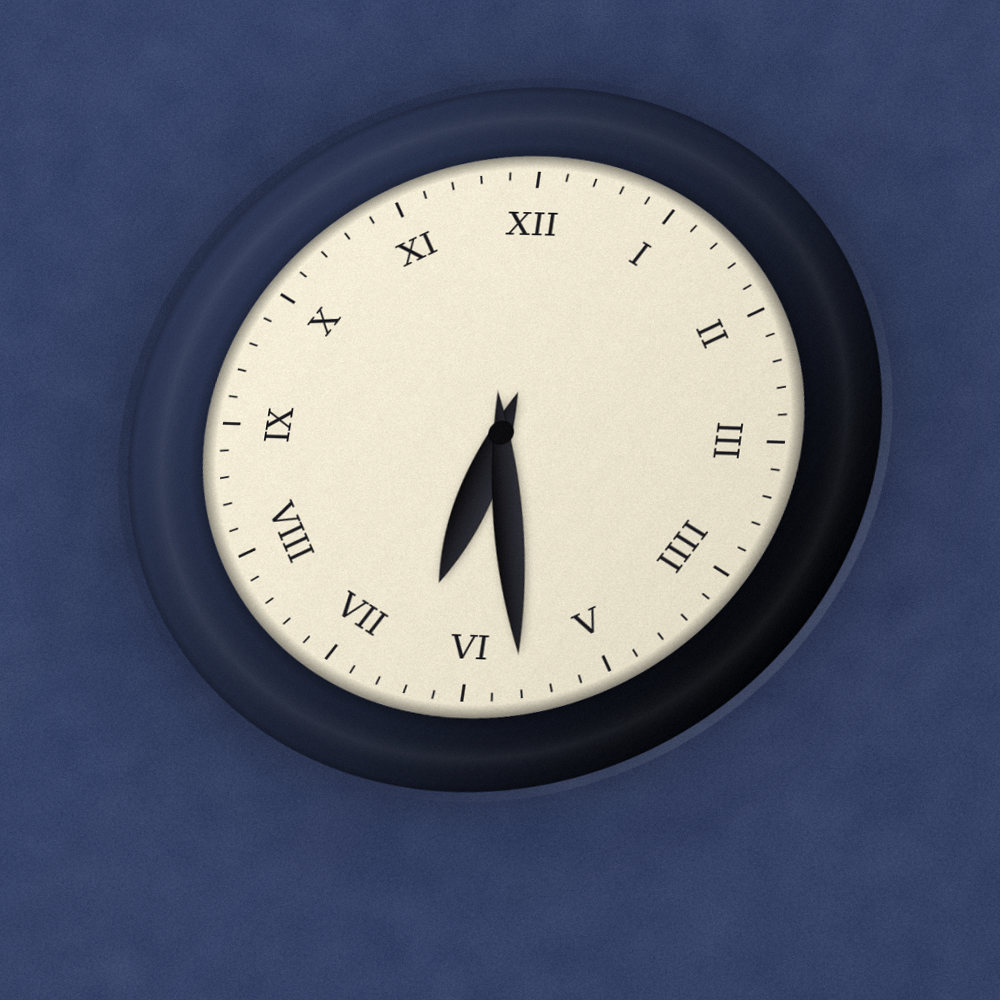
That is 6:28
